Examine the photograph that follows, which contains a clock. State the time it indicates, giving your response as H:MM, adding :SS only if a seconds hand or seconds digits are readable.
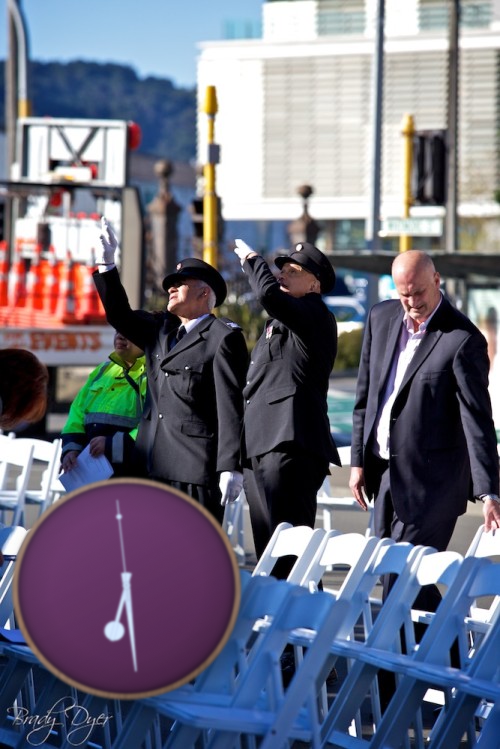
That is 6:28:59
